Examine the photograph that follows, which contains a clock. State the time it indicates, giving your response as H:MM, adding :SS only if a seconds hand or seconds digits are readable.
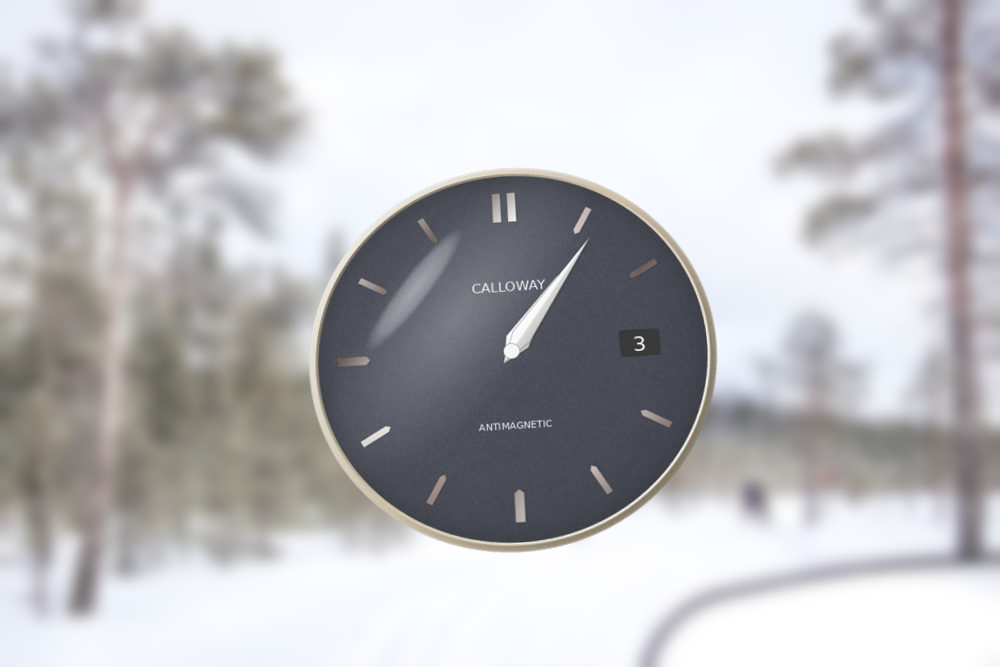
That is 1:06
